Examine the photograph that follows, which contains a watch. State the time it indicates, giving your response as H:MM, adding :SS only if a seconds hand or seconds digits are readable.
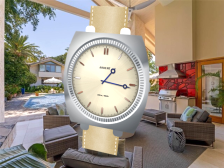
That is 1:16
